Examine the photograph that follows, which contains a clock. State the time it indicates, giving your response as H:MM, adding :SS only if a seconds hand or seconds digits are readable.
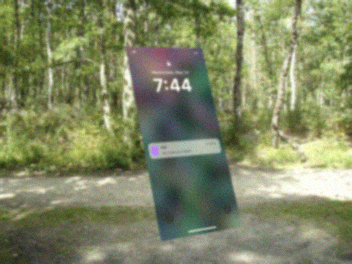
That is 7:44
